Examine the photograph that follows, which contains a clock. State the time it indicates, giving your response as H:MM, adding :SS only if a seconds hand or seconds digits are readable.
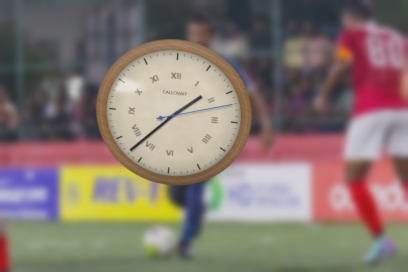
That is 1:37:12
